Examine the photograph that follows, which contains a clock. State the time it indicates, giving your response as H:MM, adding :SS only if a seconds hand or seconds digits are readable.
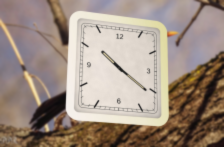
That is 10:21
